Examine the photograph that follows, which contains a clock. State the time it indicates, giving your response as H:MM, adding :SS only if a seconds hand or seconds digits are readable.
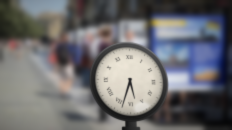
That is 5:33
